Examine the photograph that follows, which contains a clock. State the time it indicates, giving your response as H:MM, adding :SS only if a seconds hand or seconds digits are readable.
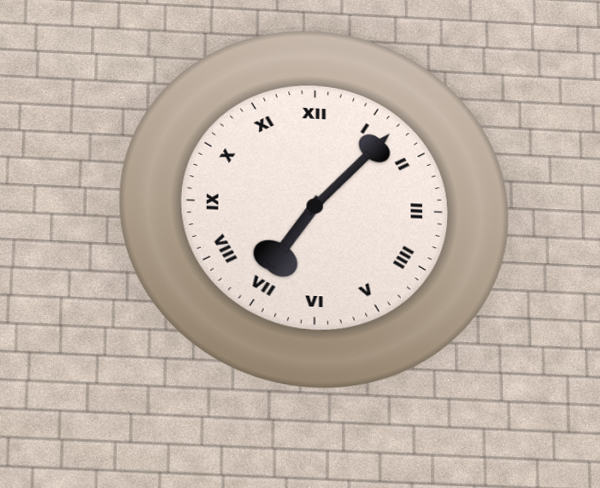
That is 7:07
